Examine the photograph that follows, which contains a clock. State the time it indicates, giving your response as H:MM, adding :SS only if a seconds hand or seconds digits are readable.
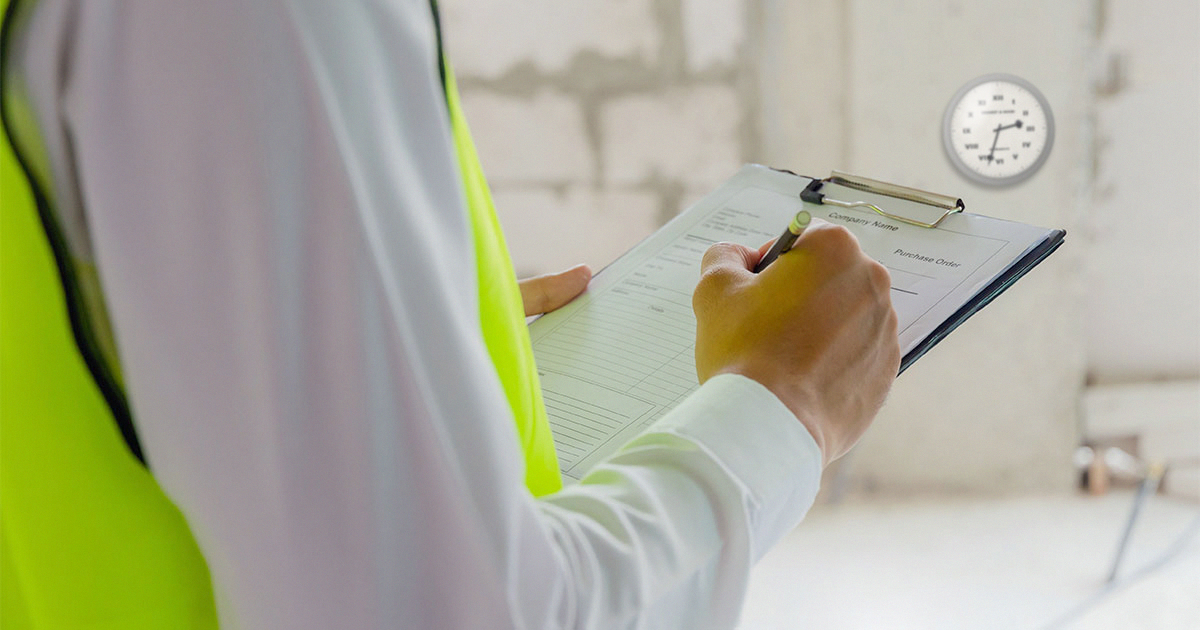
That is 2:33
